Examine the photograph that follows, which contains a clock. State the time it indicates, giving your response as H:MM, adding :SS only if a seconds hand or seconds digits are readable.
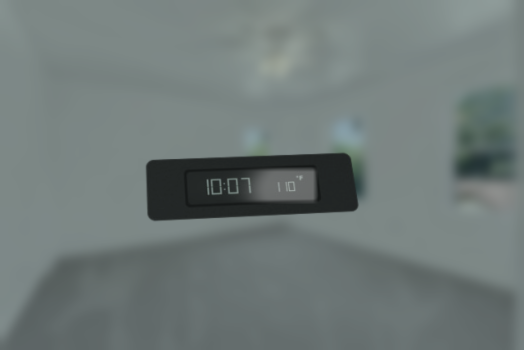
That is 10:07
